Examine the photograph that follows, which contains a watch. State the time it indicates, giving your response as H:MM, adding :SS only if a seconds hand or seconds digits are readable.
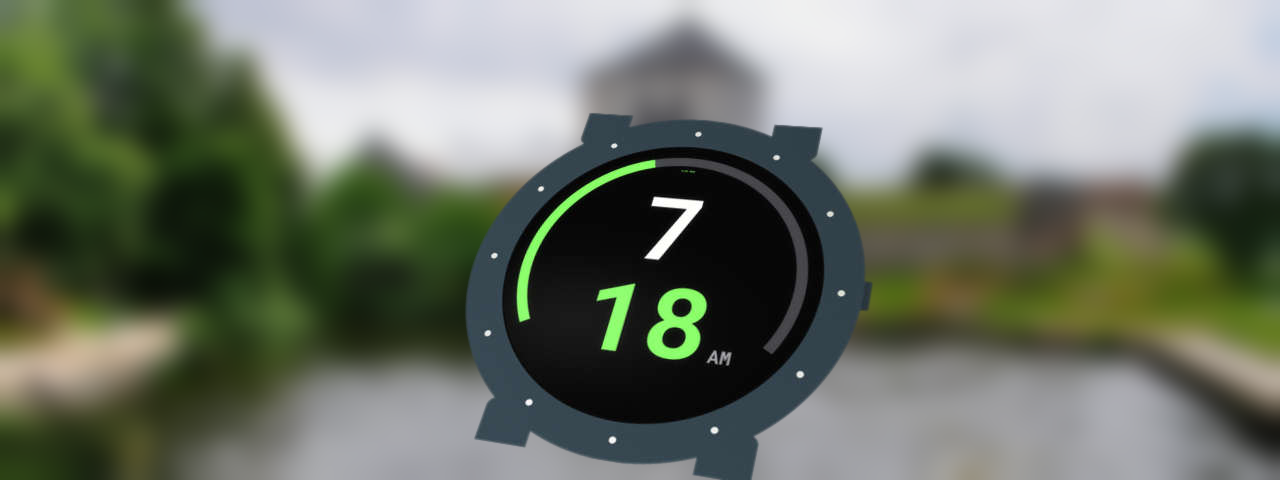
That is 7:18
